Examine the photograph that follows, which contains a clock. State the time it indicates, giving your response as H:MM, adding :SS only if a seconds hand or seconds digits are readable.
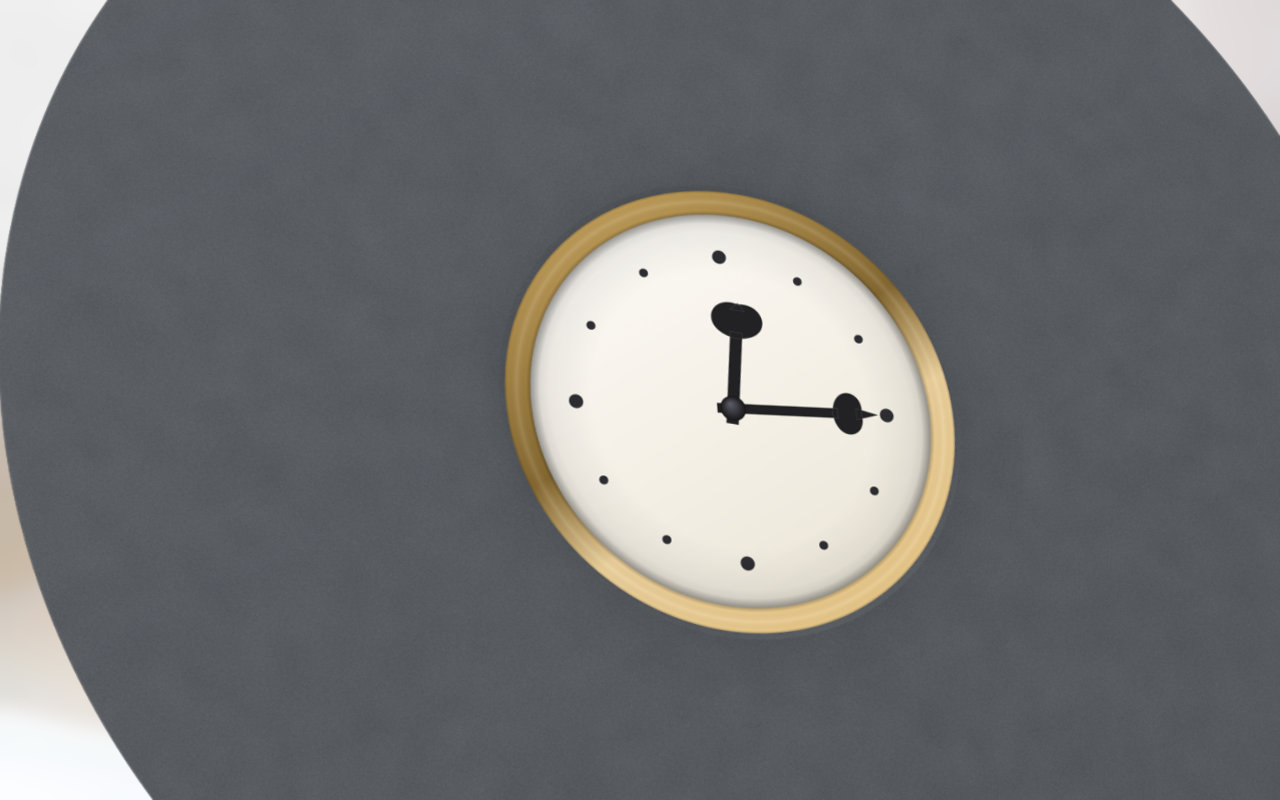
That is 12:15
